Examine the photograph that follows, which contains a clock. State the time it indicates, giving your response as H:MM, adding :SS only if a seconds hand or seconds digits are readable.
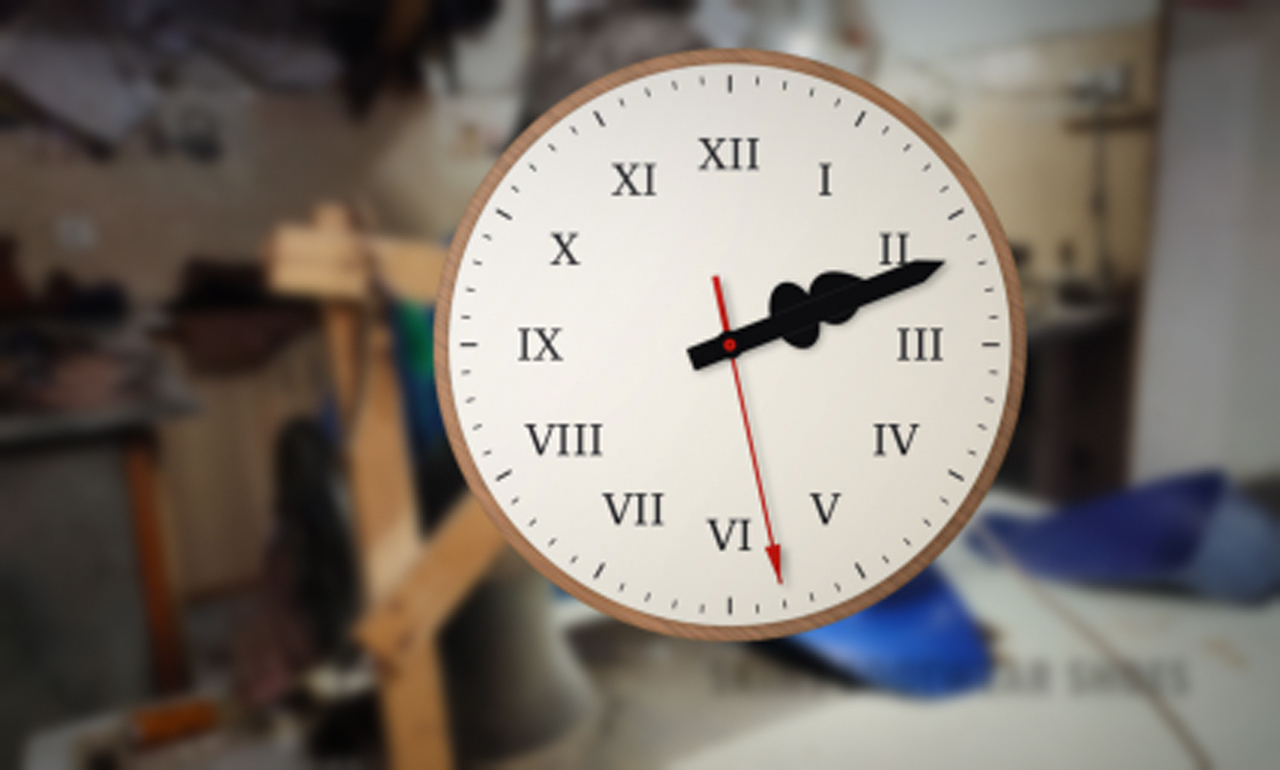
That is 2:11:28
